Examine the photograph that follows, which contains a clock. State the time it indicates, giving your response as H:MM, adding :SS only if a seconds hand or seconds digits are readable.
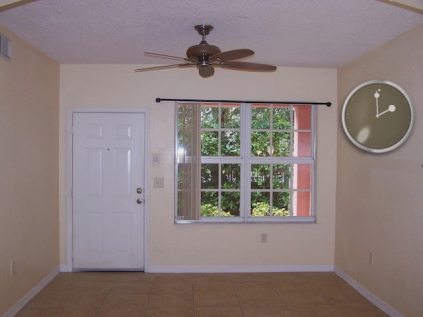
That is 1:59
